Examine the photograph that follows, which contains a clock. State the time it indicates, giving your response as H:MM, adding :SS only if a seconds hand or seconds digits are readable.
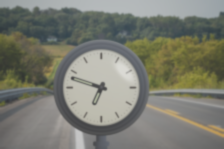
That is 6:48
